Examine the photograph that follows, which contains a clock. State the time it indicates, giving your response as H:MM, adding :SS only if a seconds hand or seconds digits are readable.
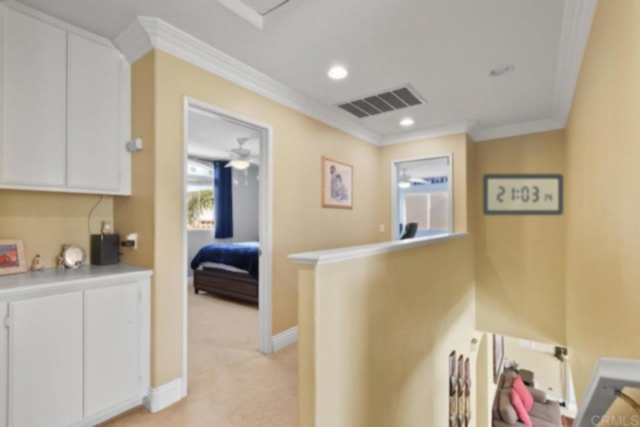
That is 21:03
